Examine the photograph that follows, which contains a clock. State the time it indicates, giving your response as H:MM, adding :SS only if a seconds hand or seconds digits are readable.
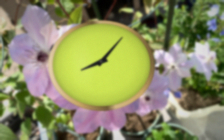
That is 8:06
